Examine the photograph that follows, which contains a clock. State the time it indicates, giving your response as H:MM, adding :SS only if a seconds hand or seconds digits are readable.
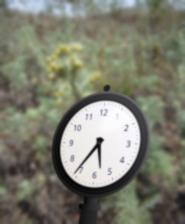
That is 5:36
